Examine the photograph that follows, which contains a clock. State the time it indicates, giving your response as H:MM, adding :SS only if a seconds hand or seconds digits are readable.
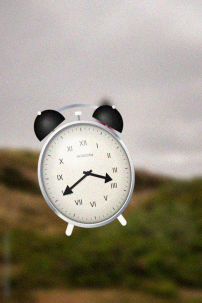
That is 3:40
